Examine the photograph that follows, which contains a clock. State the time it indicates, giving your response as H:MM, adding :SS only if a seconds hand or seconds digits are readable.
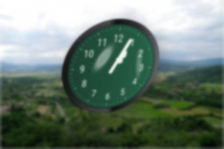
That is 1:04
